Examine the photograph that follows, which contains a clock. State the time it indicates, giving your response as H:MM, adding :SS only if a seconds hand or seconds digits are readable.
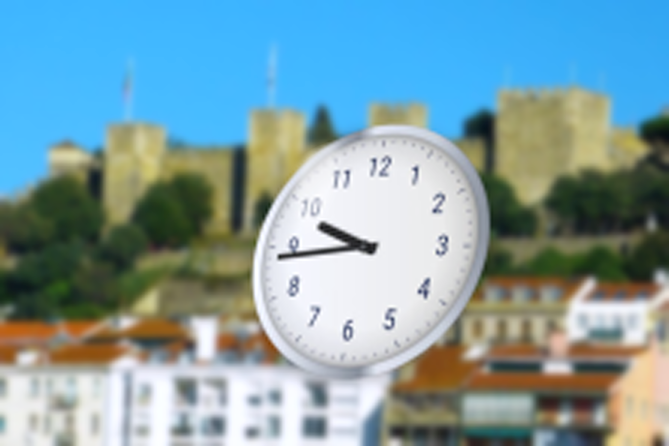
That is 9:44
